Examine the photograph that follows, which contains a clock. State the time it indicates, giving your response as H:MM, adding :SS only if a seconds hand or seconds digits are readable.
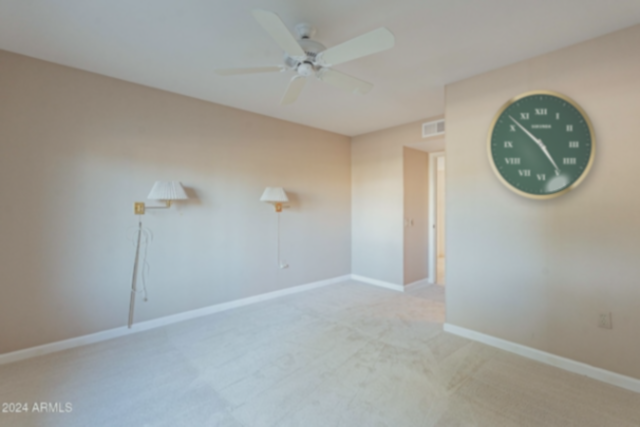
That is 4:52
